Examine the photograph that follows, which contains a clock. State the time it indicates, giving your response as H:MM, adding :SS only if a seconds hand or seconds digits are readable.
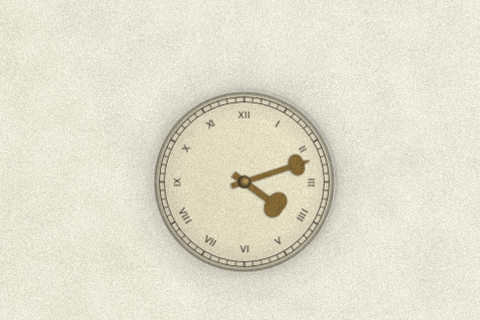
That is 4:12
